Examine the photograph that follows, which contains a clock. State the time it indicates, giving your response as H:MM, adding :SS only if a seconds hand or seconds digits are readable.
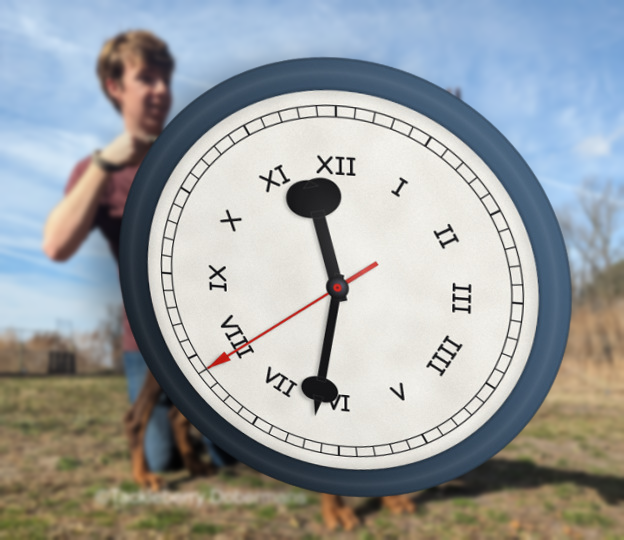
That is 11:31:39
